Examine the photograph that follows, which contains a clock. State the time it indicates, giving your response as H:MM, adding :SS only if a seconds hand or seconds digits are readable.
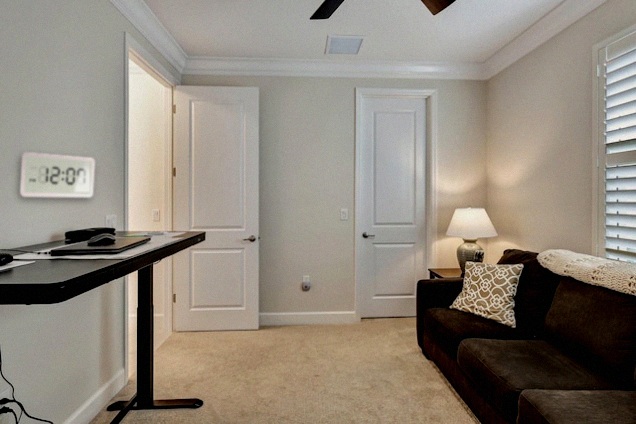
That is 12:07
